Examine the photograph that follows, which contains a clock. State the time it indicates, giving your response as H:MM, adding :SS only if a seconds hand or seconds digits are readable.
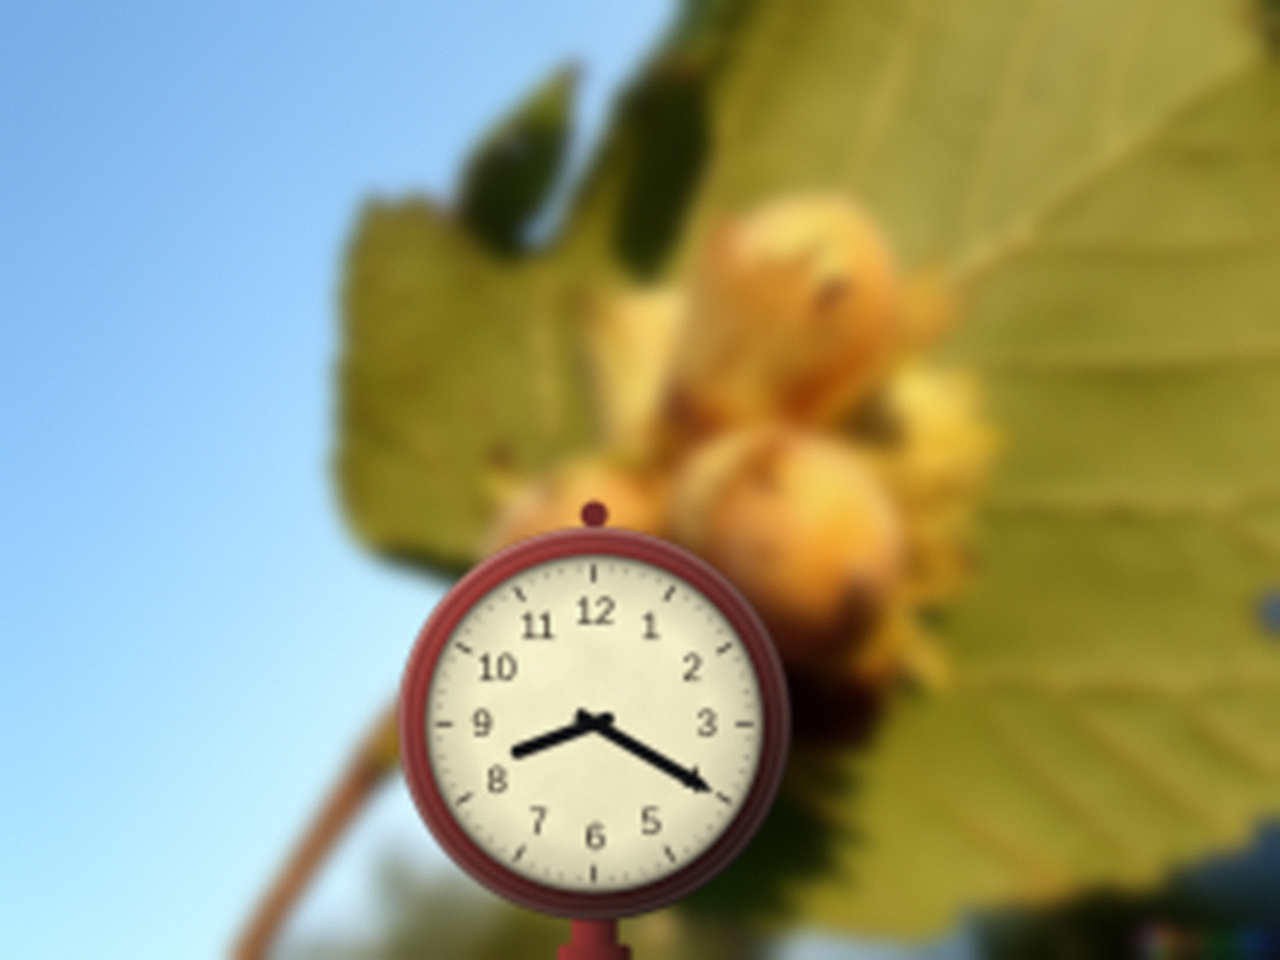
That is 8:20
